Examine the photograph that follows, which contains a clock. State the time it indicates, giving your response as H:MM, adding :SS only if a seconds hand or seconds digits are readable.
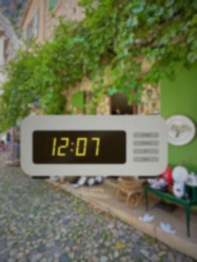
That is 12:07
